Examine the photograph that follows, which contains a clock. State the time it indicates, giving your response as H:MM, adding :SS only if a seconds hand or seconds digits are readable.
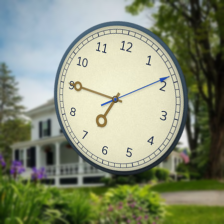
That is 6:45:09
